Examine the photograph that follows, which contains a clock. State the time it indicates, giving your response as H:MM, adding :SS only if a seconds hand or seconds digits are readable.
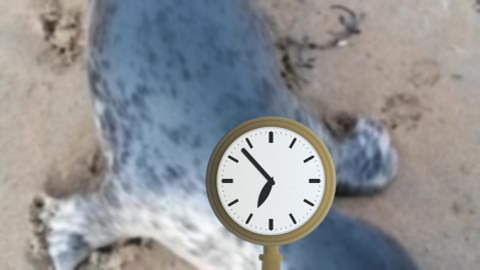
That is 6:53
